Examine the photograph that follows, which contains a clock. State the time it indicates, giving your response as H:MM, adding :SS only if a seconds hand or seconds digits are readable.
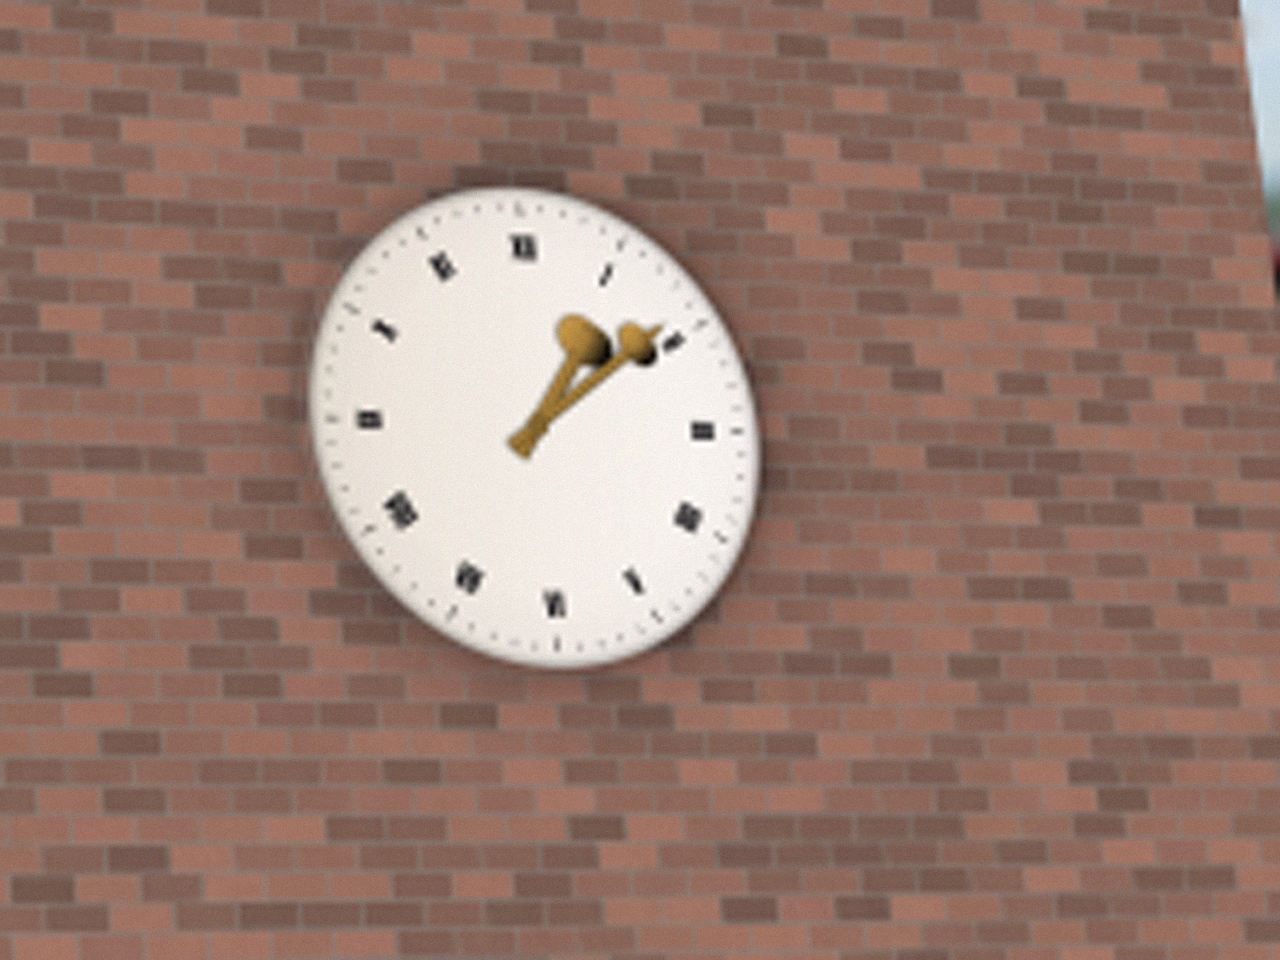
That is 1:09
